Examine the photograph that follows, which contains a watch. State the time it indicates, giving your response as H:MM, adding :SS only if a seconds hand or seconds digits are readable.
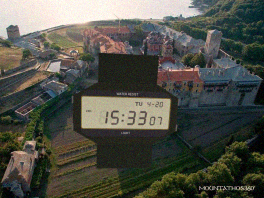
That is 15:33:07
